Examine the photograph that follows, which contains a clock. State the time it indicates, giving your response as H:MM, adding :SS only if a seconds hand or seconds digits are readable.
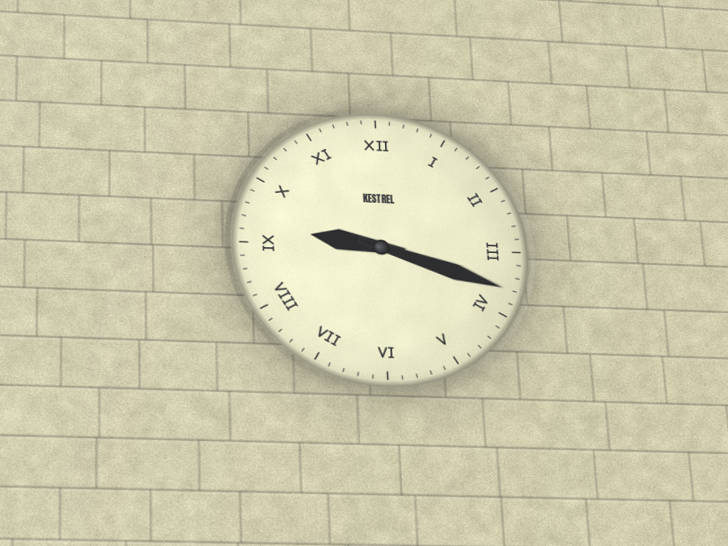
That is 9:18
